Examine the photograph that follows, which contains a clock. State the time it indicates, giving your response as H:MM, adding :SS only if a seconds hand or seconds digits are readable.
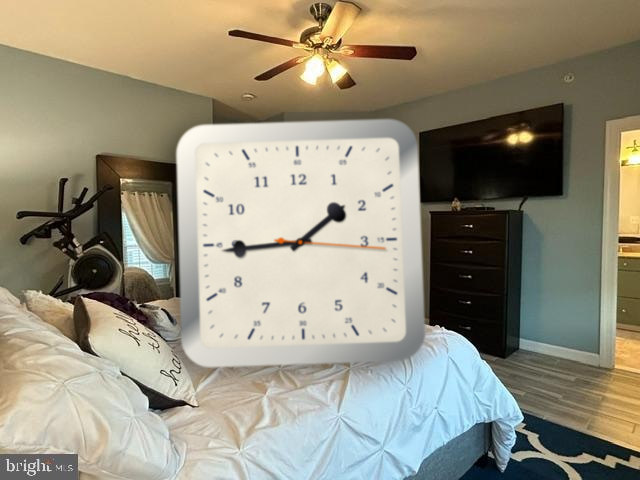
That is 1:44:16
